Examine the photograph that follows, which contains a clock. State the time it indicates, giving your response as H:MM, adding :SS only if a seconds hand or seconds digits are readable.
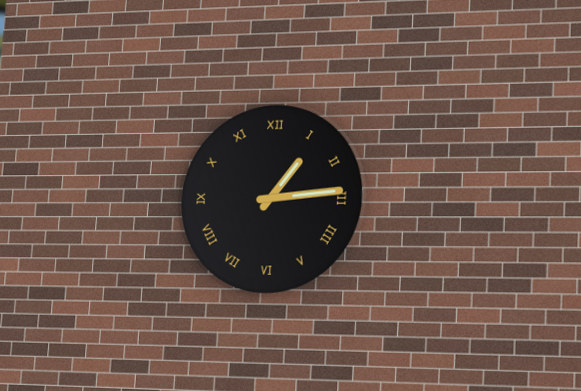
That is 1:14
